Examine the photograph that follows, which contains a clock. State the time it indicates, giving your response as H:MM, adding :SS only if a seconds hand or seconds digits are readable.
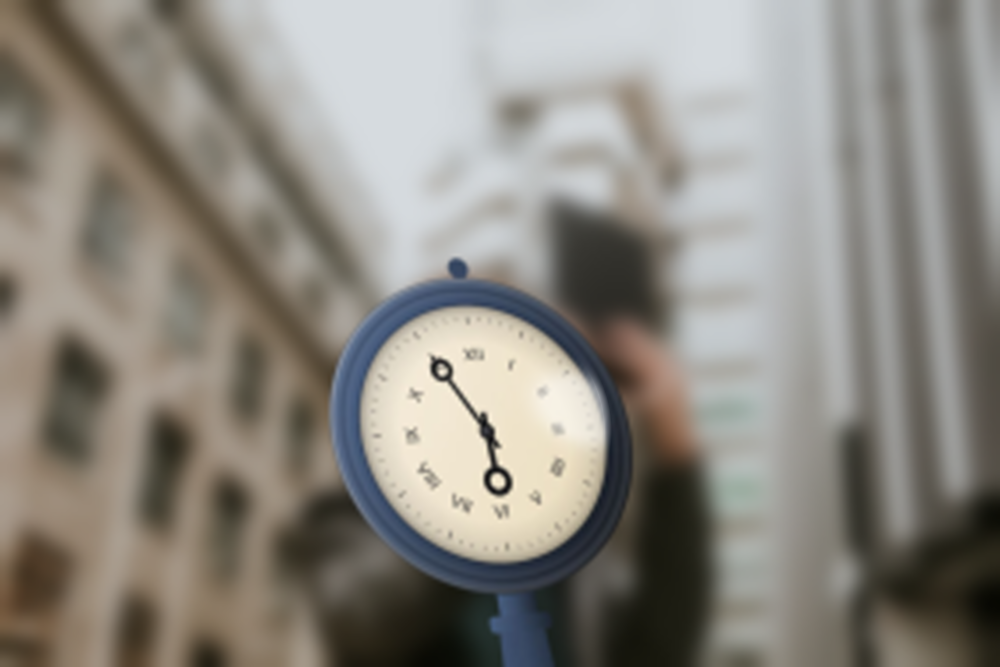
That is 5:55
